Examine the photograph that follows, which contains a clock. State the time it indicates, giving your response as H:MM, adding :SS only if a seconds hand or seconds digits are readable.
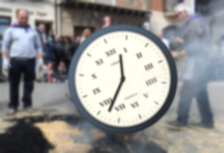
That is 12:38
